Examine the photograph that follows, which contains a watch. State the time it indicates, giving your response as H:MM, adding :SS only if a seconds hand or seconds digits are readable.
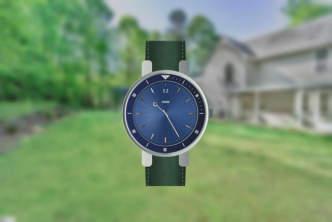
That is 10:25
